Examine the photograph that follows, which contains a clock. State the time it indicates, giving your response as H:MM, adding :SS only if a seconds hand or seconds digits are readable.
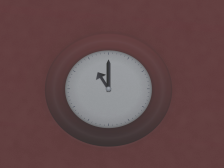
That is 11:00
